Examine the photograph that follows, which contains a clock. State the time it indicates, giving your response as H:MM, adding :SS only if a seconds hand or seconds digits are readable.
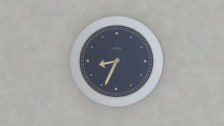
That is 8:34
